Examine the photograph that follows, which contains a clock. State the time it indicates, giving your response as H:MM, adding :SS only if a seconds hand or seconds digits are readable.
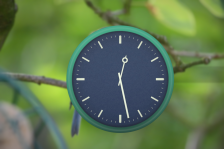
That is 12:28
